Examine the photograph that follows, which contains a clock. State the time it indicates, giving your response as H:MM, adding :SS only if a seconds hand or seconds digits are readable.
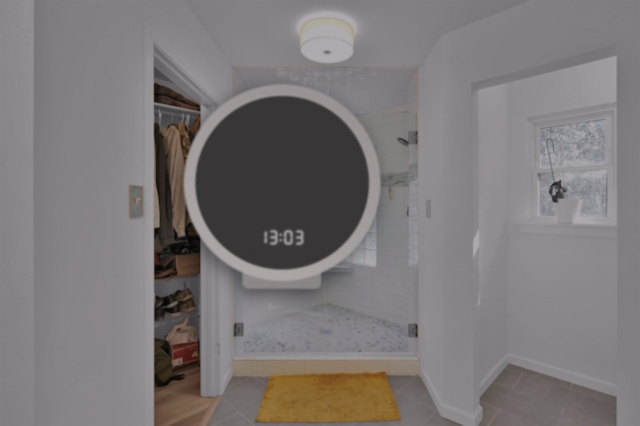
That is 13:03
